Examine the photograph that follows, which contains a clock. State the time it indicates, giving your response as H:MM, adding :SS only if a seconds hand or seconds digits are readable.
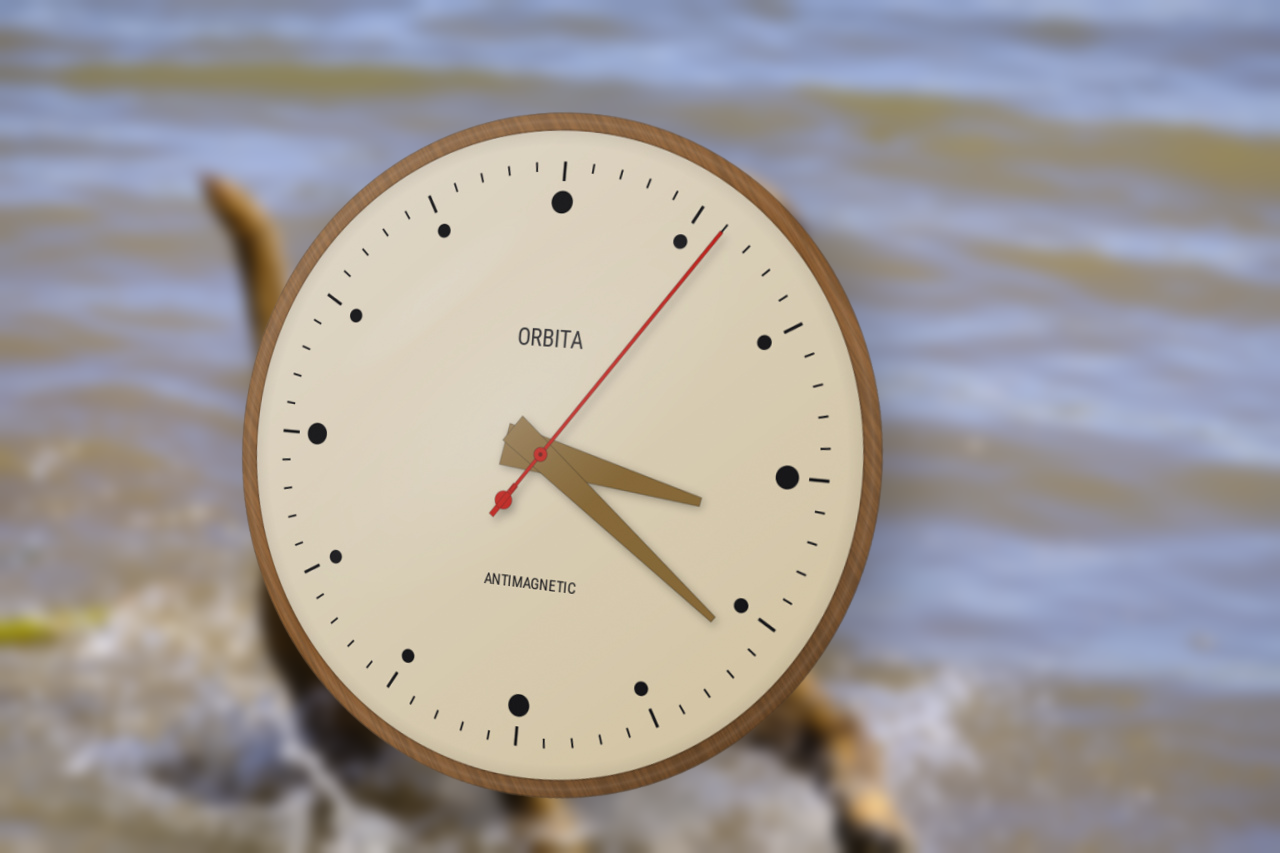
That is 3:21:06
